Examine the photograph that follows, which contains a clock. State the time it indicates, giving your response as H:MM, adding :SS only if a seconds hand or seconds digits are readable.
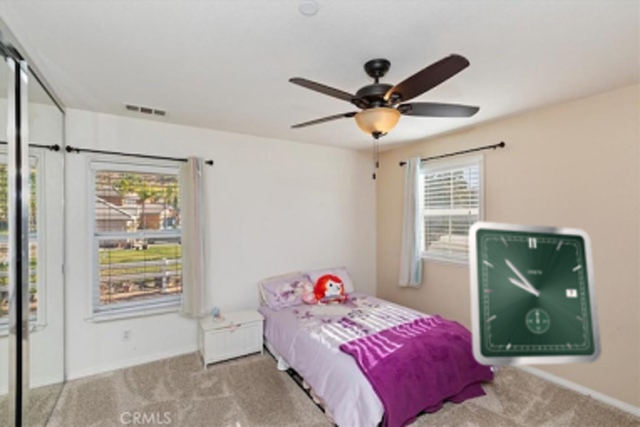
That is 9:53
